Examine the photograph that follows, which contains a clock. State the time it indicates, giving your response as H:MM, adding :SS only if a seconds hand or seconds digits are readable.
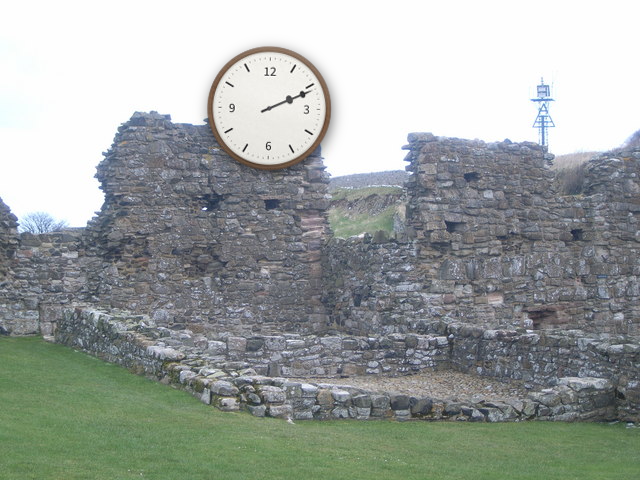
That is 2:11
